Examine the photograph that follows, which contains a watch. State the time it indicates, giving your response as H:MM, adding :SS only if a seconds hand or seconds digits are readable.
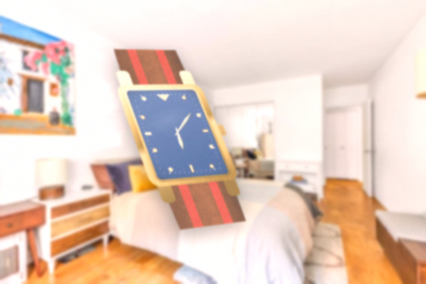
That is 6:08
